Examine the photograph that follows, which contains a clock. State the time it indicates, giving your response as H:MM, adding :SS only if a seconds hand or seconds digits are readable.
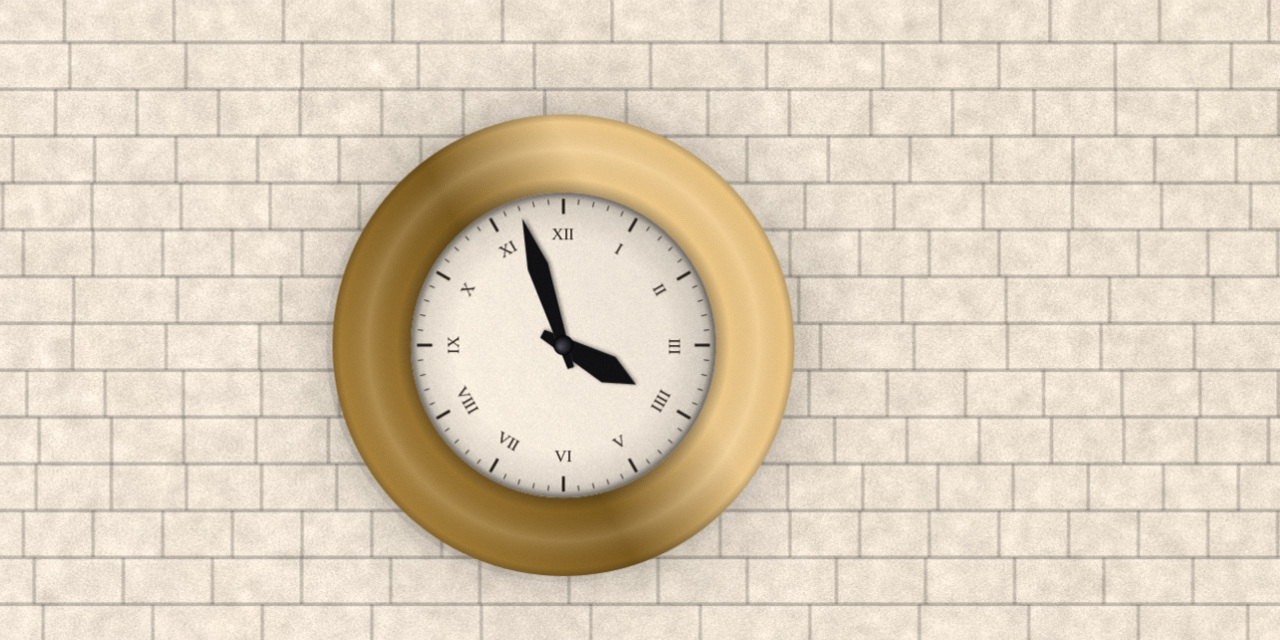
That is 3:57
